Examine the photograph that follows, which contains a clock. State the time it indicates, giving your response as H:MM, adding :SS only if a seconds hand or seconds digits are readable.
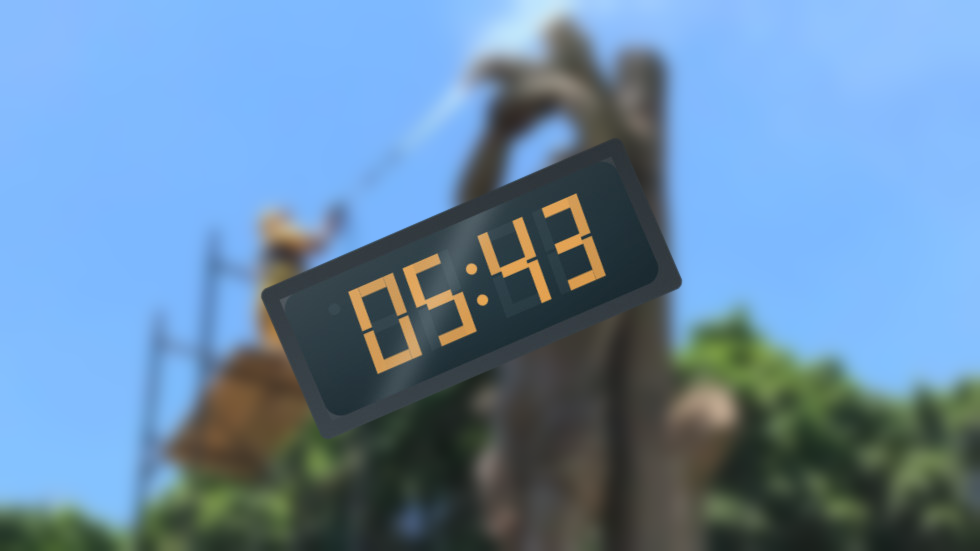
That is 5:43
